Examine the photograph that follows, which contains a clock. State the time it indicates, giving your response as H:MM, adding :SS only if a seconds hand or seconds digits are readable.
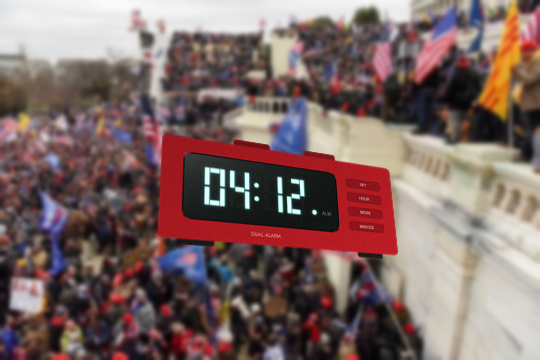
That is 4:12
